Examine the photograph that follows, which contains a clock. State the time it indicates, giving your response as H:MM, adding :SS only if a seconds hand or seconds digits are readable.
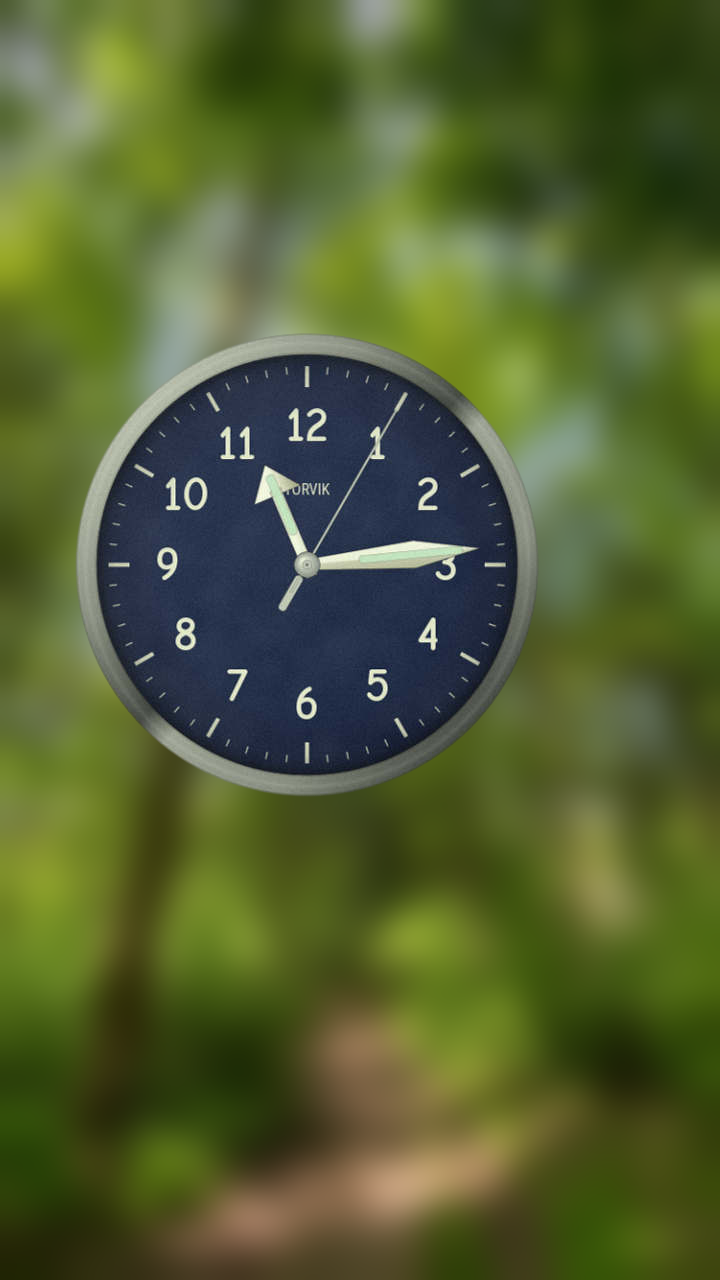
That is 11:14:05
